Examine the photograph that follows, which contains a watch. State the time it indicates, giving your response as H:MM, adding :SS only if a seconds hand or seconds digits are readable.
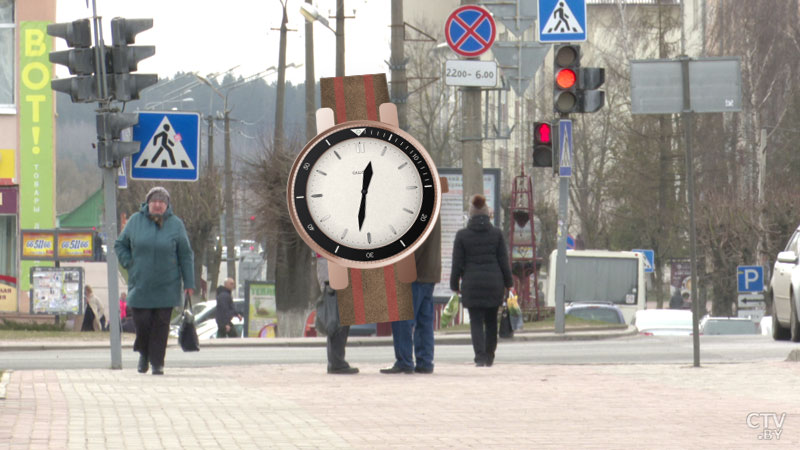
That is 12:32
